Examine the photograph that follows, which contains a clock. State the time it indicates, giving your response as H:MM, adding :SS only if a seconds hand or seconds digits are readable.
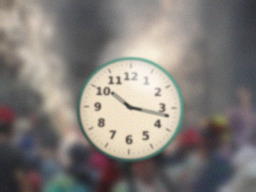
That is 10:17
